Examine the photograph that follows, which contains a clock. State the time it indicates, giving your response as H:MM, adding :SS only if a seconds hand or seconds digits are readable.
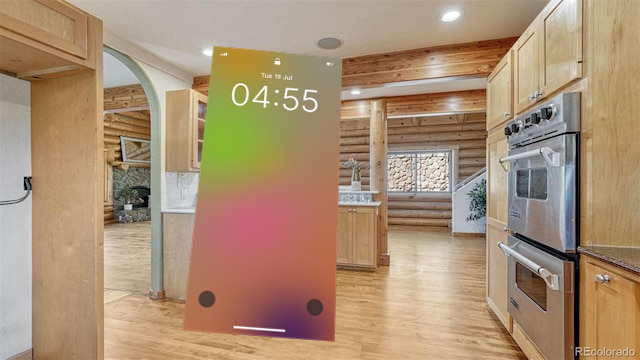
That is 4:55
